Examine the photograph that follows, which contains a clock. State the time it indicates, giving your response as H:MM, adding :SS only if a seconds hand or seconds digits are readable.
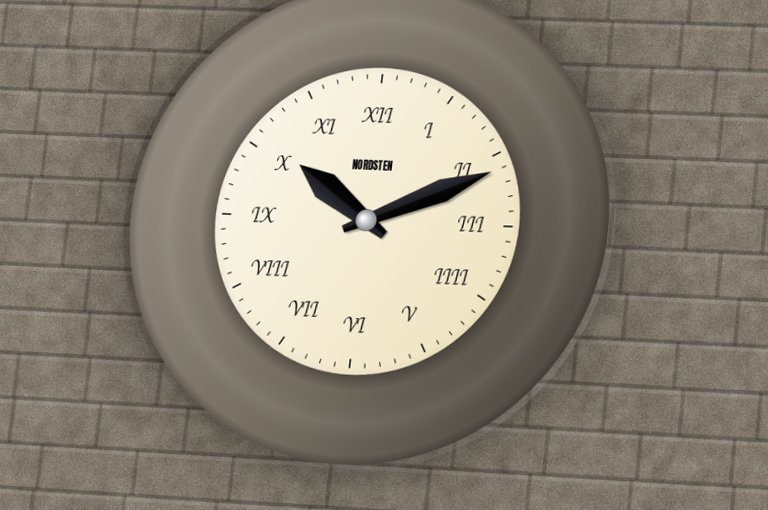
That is 10:11
